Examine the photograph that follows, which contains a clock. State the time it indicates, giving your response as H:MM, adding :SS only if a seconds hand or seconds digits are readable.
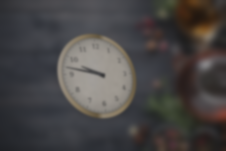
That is 9:47
